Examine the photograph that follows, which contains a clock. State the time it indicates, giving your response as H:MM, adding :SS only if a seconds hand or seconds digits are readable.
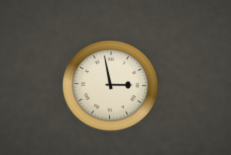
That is 2:58
